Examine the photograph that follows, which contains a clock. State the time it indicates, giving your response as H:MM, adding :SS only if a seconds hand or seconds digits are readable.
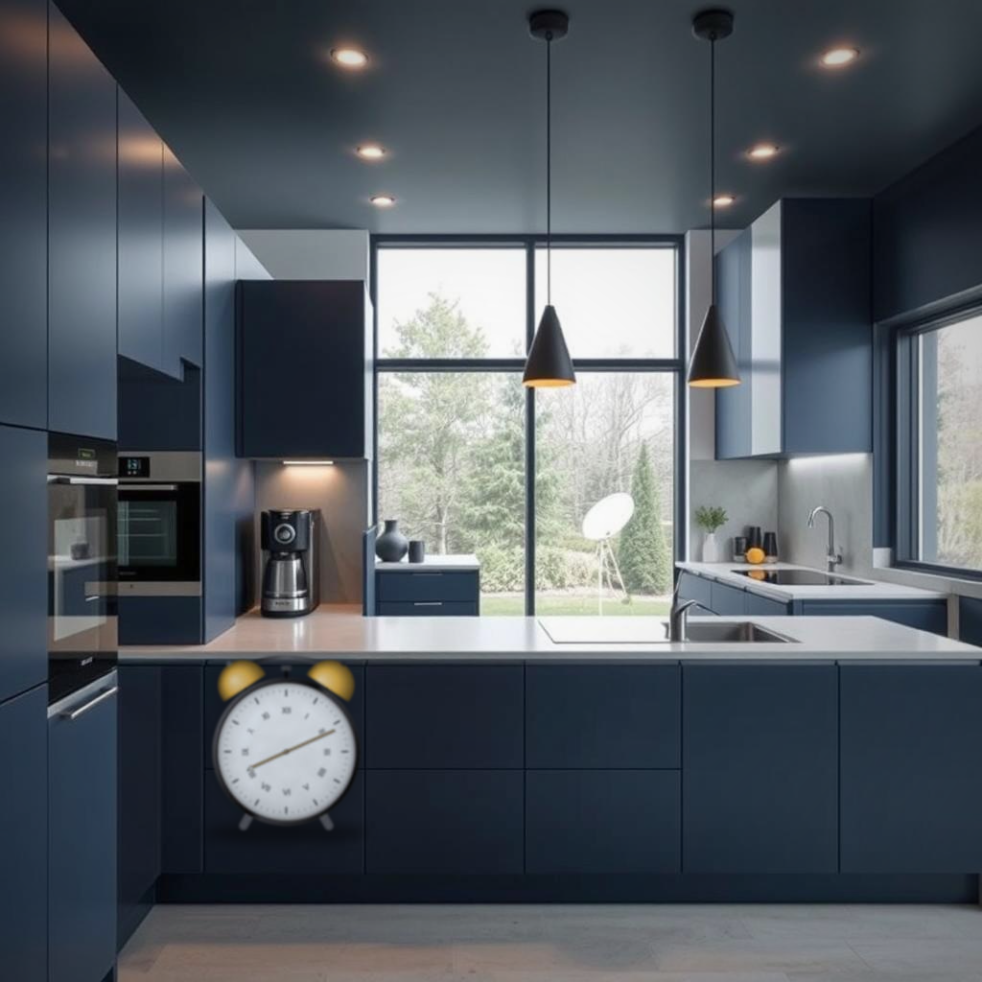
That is 8:11
